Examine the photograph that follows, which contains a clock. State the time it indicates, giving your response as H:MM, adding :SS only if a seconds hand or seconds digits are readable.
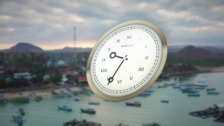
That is 9:34
